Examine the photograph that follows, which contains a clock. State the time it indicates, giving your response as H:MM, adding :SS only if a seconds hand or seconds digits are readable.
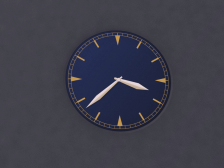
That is 3:38
